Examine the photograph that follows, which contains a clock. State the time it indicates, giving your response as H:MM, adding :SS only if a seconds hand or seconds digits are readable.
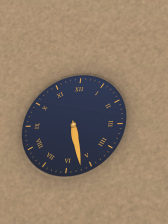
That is 5:27
